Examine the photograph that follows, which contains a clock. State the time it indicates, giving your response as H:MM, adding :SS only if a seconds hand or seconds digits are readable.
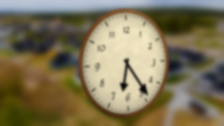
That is 6:24
